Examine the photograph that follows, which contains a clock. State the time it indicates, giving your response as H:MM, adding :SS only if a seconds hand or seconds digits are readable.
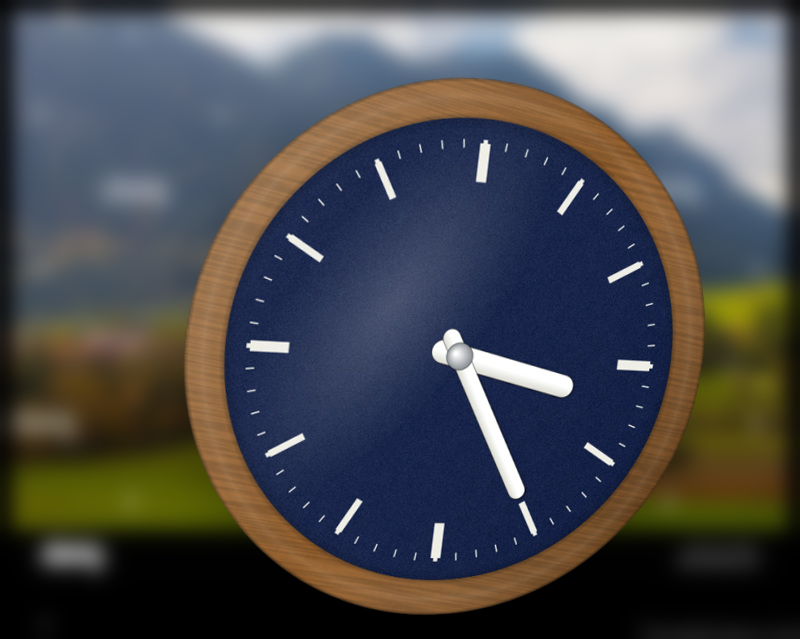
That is 3:25
